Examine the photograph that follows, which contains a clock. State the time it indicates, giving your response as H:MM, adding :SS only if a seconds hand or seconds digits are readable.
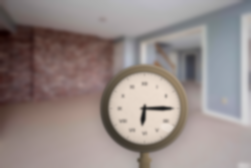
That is 6:15
